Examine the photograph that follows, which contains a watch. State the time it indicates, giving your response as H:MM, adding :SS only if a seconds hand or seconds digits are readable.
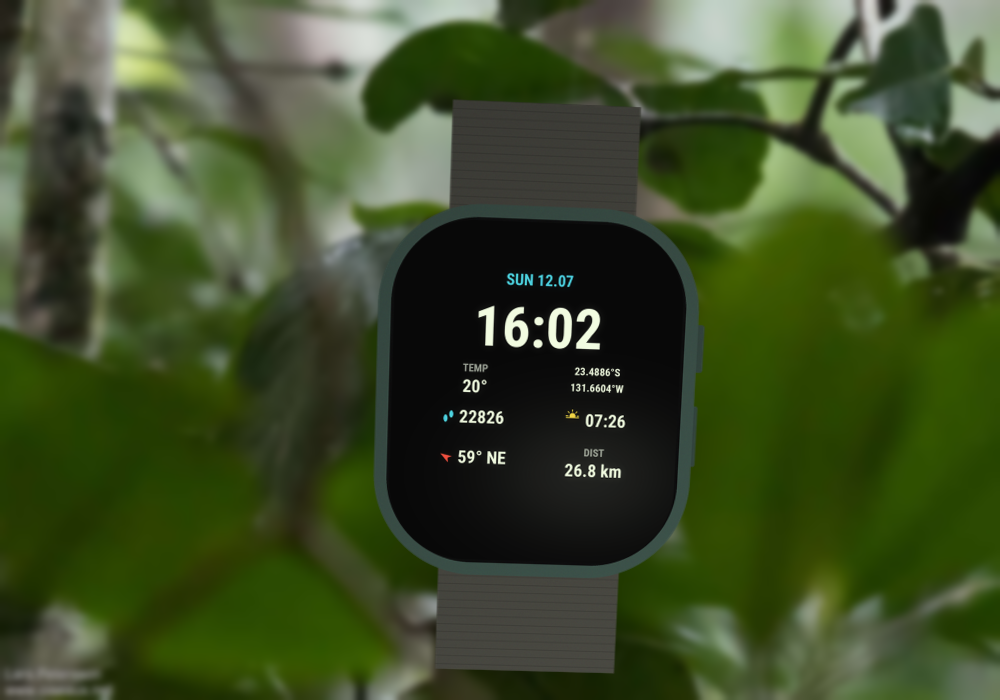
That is 16:02
